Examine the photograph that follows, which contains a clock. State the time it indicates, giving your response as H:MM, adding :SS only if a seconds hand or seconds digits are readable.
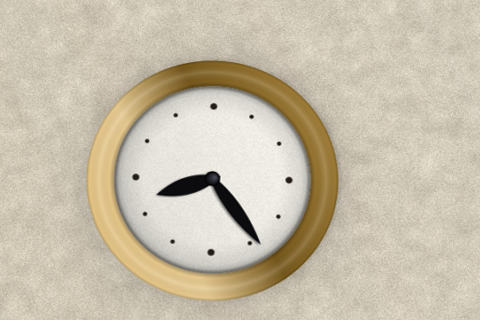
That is 8:24
